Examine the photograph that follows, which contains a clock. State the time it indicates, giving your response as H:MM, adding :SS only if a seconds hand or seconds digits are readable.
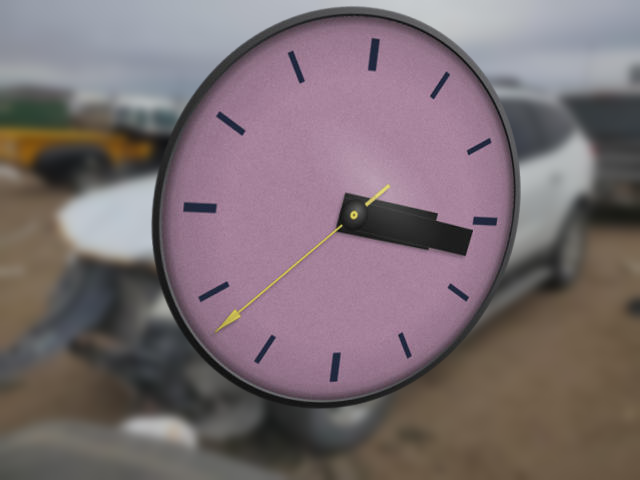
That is 3:16:38
